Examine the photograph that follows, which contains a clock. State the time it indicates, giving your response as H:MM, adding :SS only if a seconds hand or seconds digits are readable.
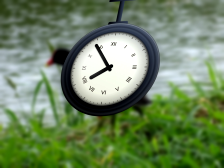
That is 7:54
